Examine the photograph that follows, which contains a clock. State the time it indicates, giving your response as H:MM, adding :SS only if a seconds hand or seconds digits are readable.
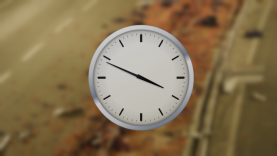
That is 3:49
